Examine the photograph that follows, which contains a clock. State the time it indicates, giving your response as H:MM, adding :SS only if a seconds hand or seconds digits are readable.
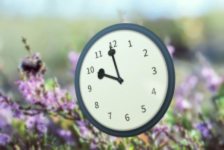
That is 9:59
